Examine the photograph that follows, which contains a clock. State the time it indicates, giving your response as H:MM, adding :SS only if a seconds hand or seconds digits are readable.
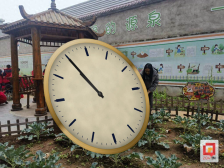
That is 10:55
